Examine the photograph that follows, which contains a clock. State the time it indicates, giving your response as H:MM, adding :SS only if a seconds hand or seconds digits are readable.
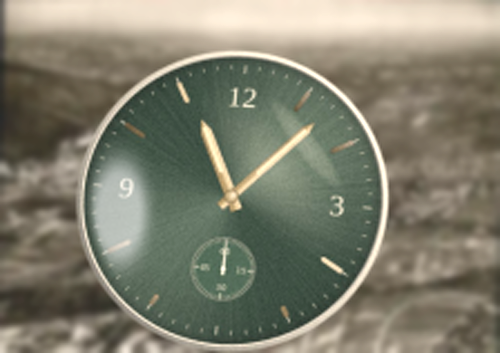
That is 11:07
